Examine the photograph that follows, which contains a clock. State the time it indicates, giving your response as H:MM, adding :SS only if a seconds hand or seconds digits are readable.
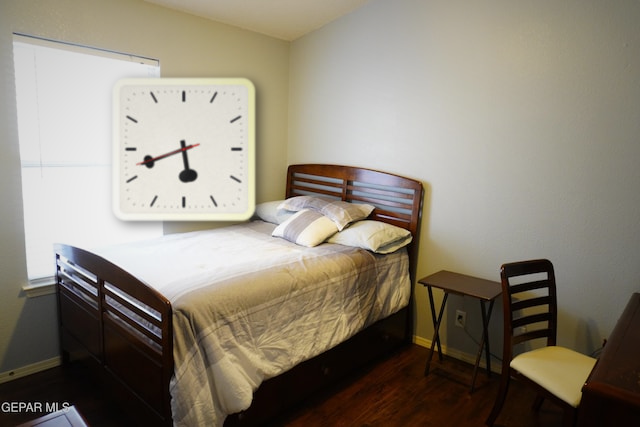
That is 5:41:42
